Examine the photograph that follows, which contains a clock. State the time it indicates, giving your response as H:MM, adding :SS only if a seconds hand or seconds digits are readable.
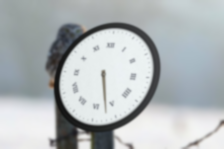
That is 5:27
